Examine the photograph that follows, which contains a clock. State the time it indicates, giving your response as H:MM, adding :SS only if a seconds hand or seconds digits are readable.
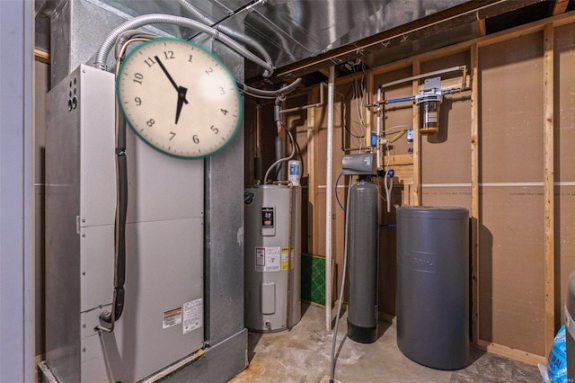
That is 6:57
